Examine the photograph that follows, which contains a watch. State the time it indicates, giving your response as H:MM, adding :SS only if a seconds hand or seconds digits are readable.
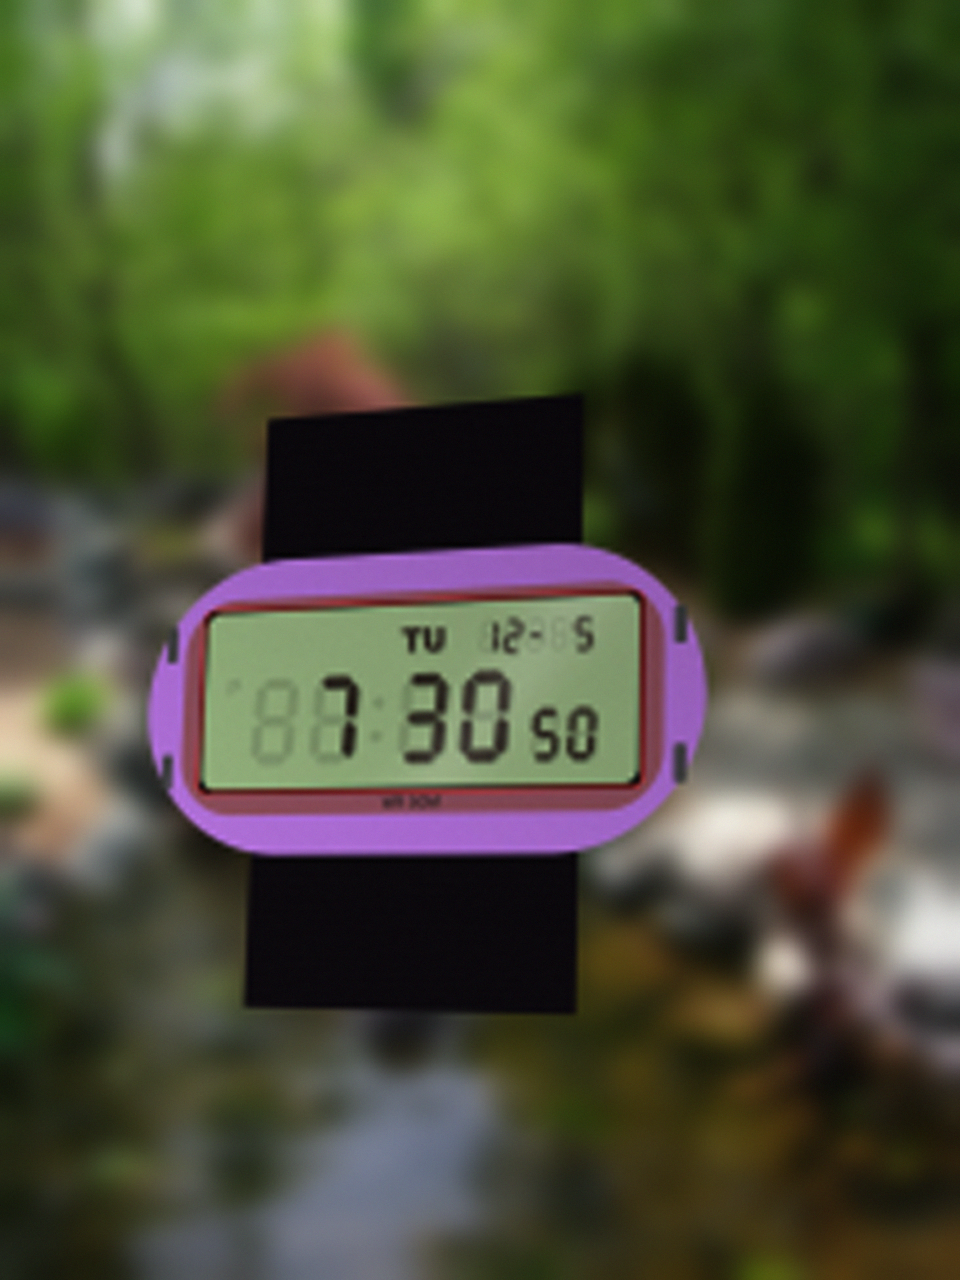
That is 7:30:50
